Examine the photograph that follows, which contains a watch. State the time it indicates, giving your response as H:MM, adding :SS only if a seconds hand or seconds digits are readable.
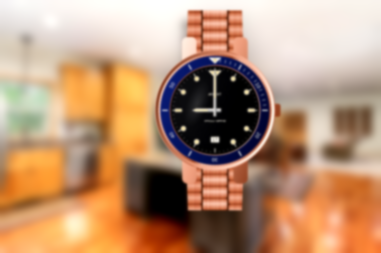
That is 9:00
